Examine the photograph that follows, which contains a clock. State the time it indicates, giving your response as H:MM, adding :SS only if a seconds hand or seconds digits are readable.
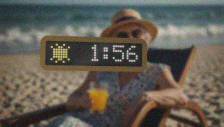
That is 1:56
